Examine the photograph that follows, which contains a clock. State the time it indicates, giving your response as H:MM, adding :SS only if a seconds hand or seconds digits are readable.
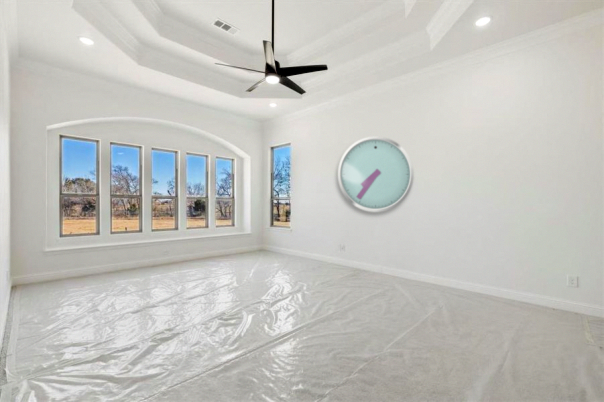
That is 7:36
